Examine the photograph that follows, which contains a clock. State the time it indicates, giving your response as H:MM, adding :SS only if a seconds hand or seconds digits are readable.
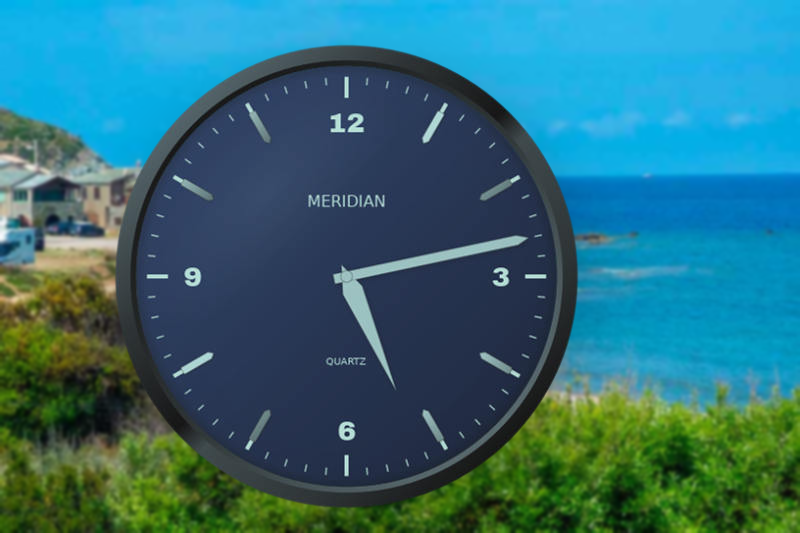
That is 5:13
